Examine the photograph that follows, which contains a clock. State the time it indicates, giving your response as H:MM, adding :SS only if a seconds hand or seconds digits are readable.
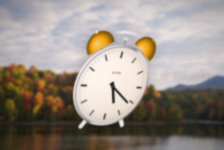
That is 5:21
